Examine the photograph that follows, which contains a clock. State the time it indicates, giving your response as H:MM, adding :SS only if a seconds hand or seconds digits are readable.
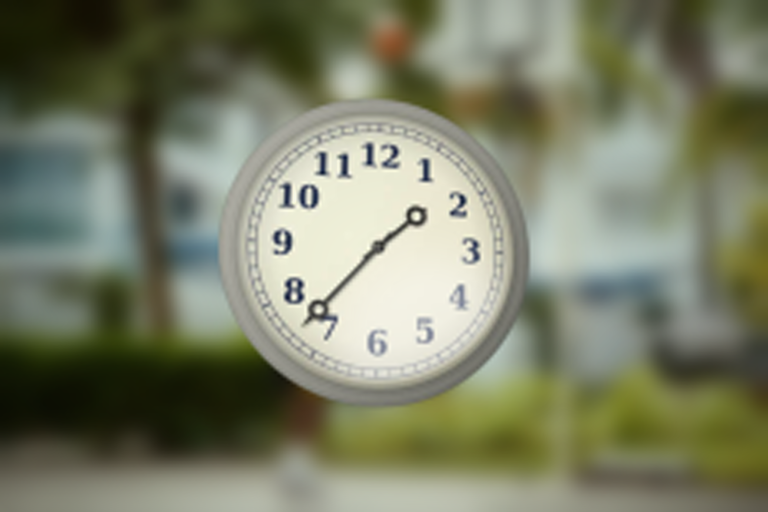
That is 1:37
